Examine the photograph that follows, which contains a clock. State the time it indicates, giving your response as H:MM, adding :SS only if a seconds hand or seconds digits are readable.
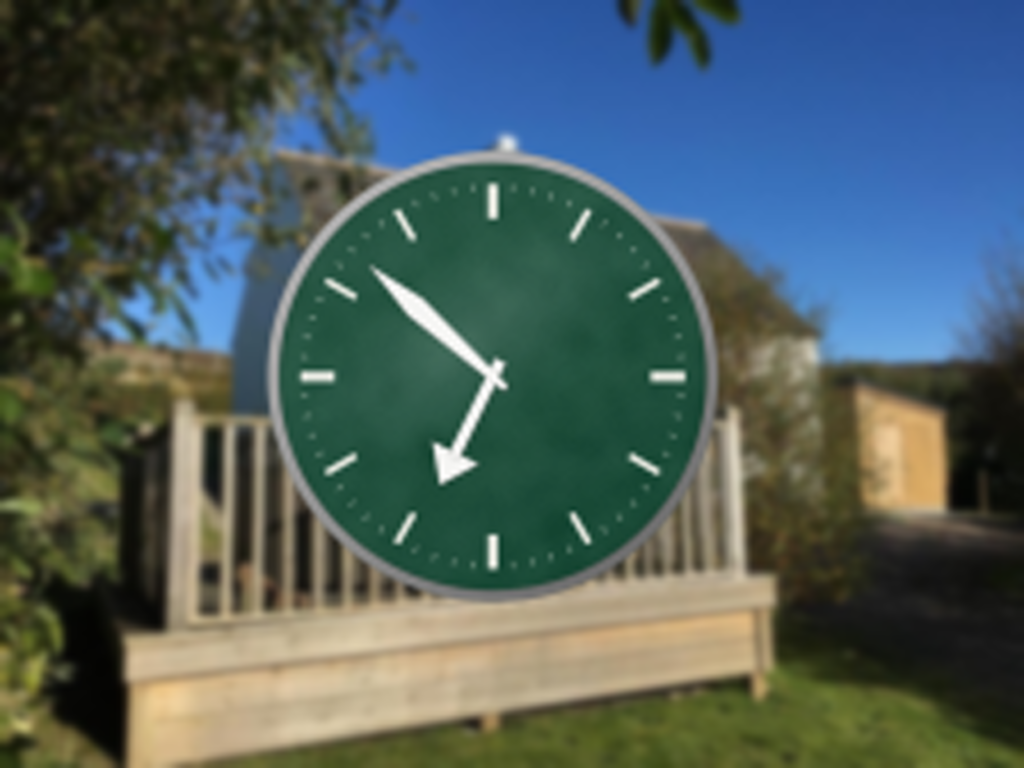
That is 6:52
